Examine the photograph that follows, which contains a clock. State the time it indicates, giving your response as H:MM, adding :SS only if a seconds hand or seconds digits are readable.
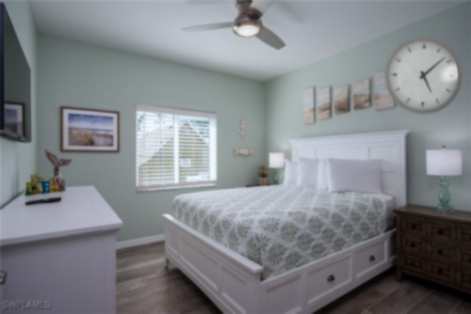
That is 5:08
